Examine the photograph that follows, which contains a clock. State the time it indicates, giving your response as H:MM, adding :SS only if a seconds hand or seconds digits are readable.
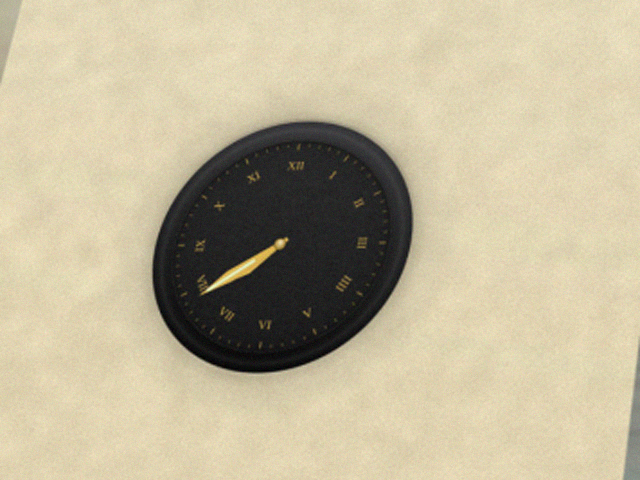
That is 7:39
